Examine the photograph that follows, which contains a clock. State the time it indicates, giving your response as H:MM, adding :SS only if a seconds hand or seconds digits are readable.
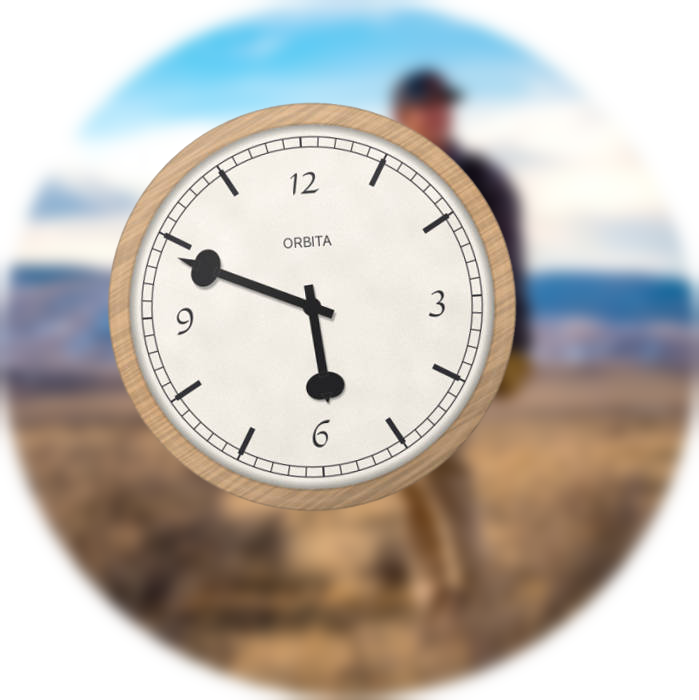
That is 5:49
